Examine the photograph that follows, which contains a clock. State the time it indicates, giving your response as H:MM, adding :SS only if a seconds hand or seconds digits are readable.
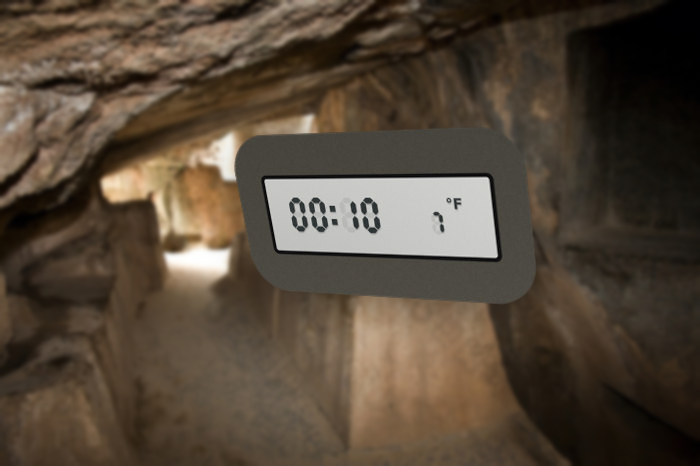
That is 0:10
